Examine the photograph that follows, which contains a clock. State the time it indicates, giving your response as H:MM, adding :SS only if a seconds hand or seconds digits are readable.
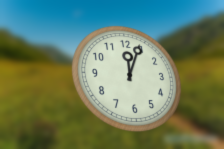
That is 12:04
